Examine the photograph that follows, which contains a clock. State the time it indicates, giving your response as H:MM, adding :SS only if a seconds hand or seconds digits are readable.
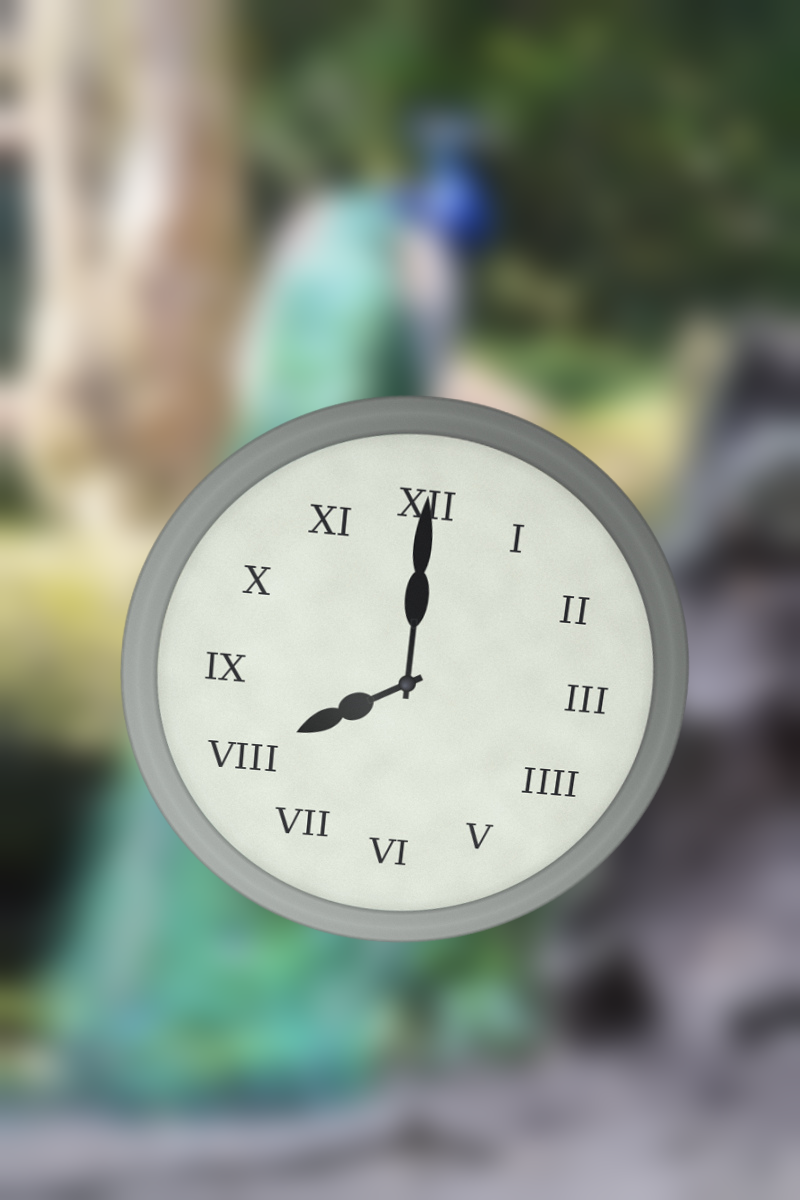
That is 8:00
